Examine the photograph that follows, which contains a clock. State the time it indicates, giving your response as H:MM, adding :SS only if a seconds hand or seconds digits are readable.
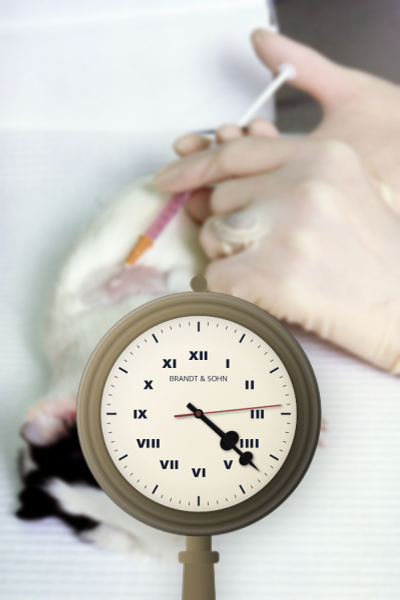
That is 4:22:14
